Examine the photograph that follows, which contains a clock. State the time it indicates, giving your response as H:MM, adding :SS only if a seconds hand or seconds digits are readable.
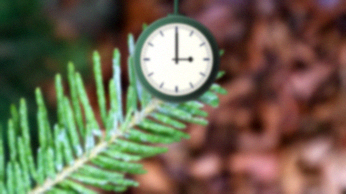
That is 3:00
